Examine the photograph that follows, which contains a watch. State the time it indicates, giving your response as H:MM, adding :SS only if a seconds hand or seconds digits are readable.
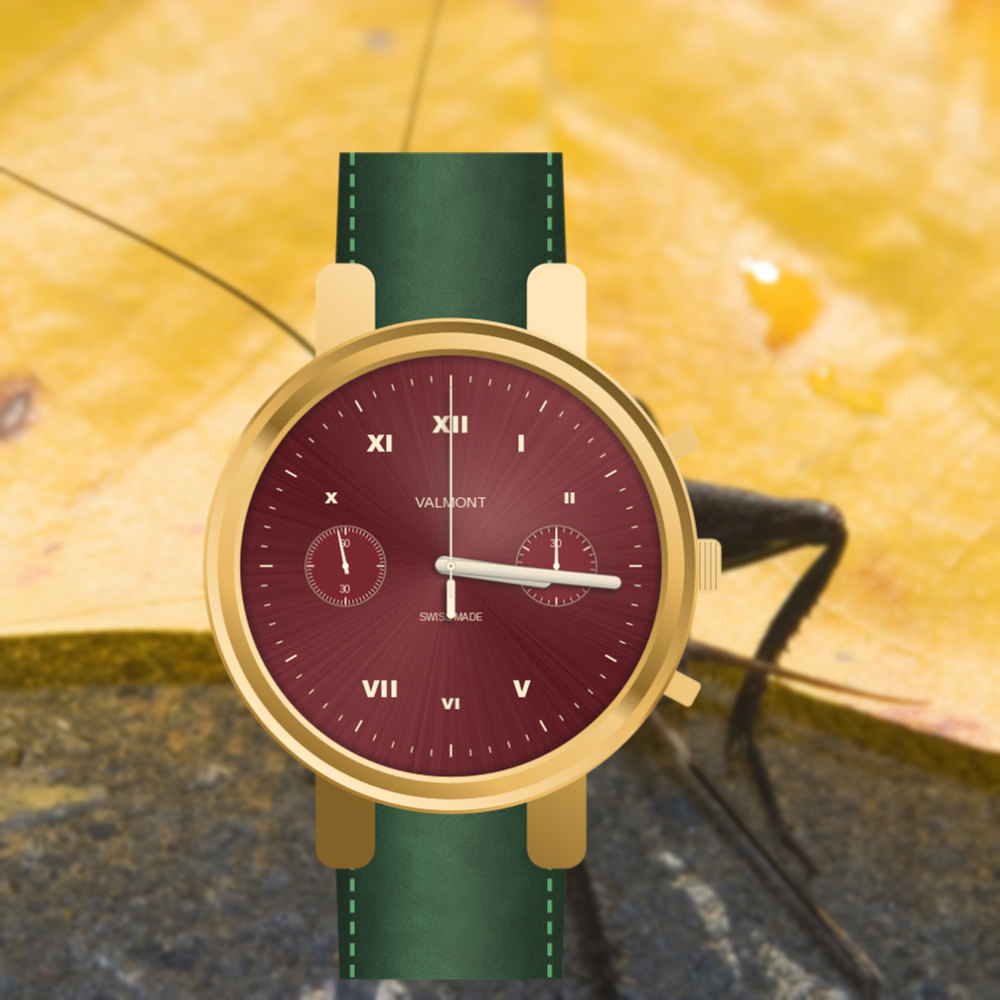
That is 3:15:58
